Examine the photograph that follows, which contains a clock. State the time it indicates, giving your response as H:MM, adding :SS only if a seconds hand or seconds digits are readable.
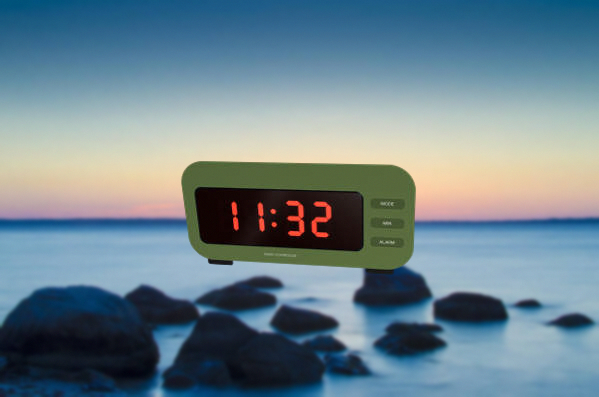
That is 11:32
